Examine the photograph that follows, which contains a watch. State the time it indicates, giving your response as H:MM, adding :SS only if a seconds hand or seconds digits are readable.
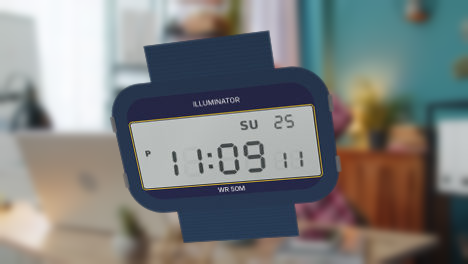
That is 11:09:11
